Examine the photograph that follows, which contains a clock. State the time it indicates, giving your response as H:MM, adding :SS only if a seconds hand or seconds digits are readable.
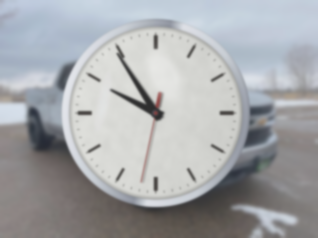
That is 9:54:32
